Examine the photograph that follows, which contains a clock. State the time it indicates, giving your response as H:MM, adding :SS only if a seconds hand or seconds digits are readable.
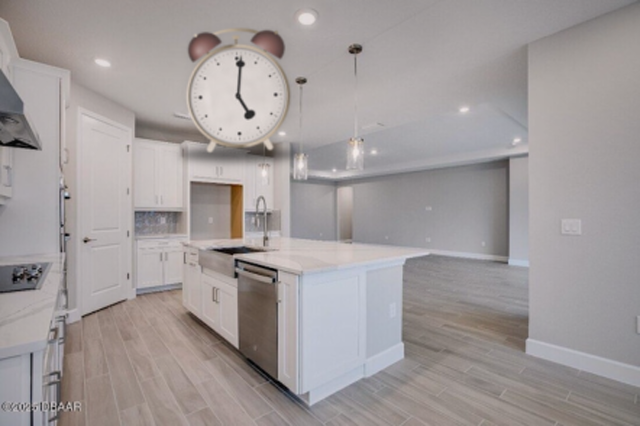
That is 5:01
